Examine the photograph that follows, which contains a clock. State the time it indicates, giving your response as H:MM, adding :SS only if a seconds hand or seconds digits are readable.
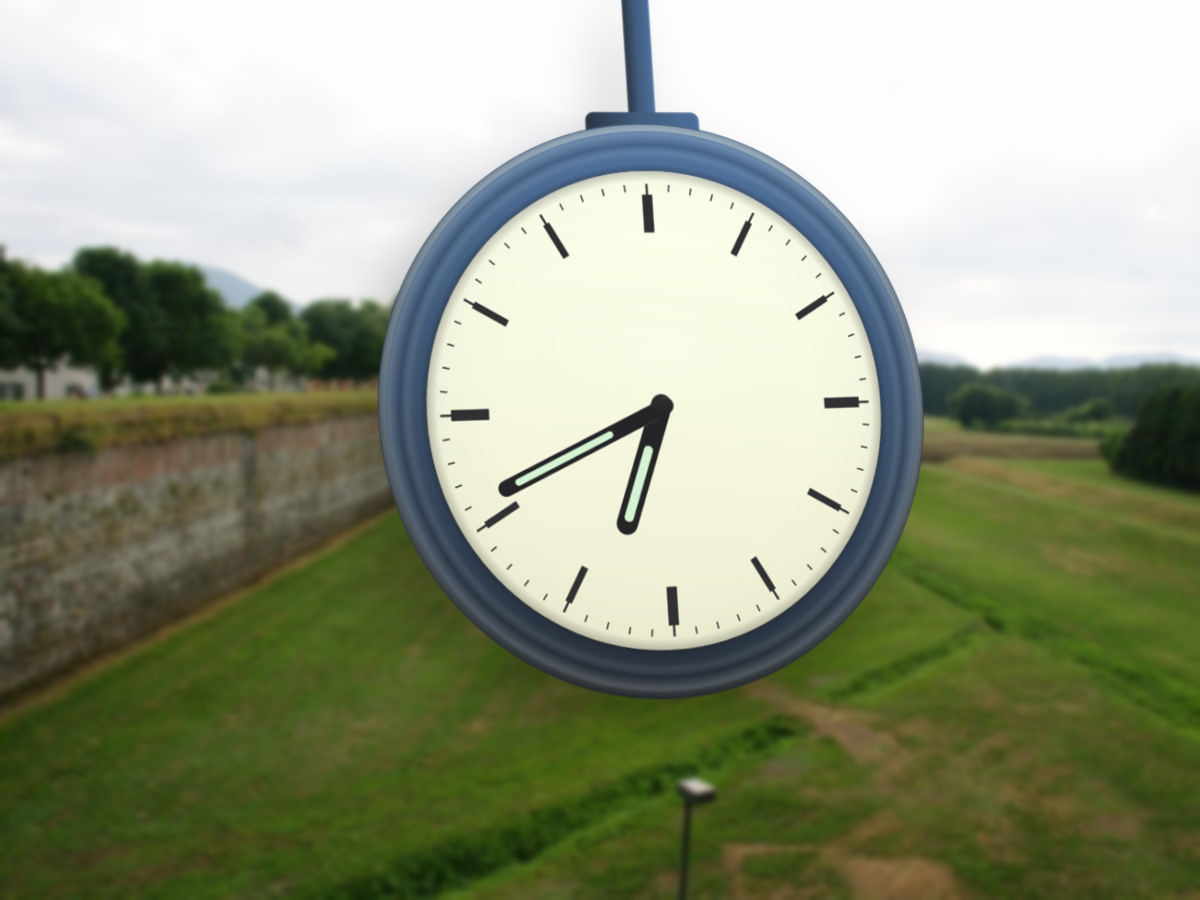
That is 6:41
